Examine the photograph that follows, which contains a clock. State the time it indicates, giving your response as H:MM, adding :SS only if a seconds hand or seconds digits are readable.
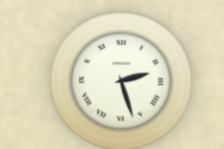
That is 2:27
